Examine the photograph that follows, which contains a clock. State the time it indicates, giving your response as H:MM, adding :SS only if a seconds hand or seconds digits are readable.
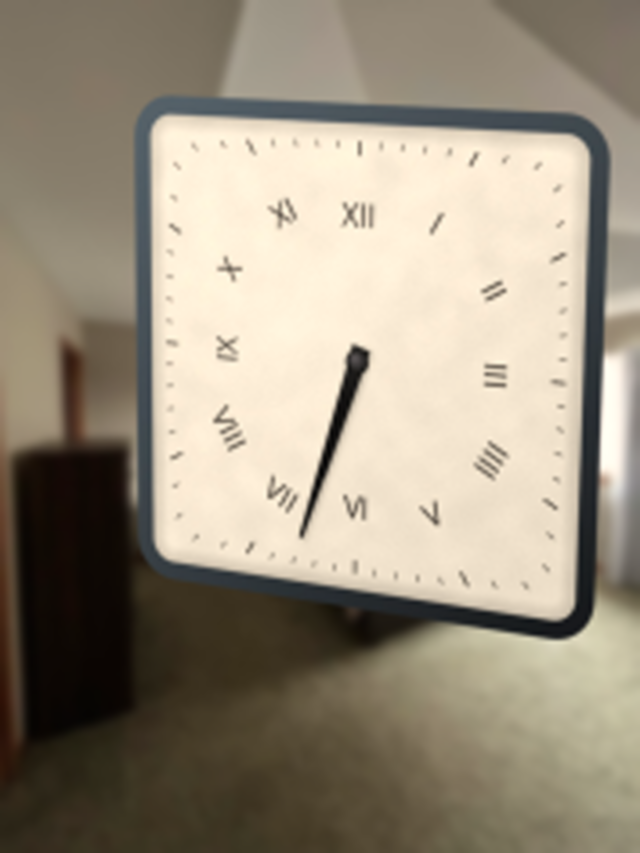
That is 6:33
